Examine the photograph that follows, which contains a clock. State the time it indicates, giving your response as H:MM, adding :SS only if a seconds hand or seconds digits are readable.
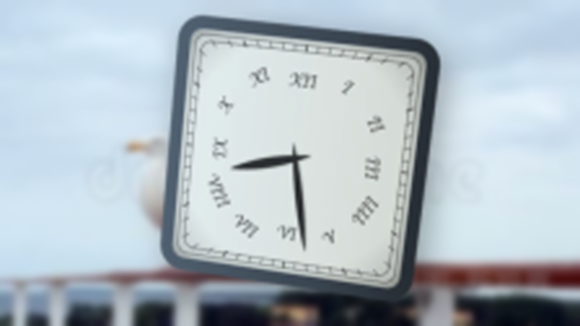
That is 8:28
